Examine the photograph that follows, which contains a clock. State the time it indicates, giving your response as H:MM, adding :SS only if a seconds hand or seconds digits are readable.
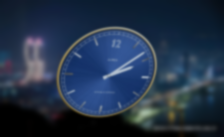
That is 2:08
